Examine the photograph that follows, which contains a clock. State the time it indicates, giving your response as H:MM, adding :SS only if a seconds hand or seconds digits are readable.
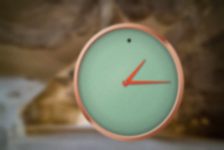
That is 1:14
